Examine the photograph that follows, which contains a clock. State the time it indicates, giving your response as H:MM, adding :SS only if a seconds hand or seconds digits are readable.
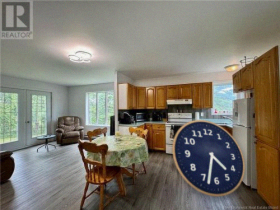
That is 4:33
